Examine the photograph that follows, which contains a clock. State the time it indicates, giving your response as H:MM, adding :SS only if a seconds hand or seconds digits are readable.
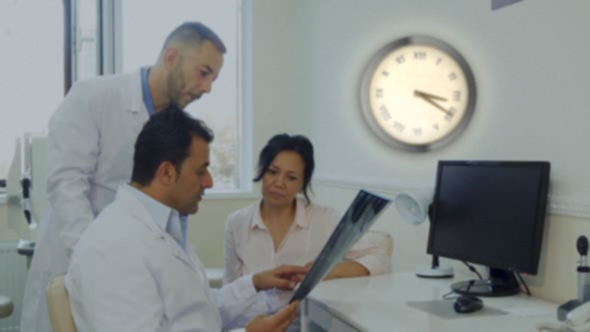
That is 3:20
